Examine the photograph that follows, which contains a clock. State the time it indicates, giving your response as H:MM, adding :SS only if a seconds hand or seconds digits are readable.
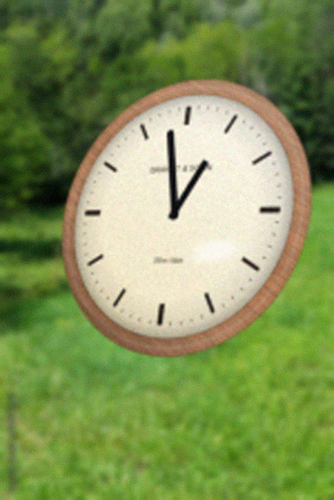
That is 12:58
